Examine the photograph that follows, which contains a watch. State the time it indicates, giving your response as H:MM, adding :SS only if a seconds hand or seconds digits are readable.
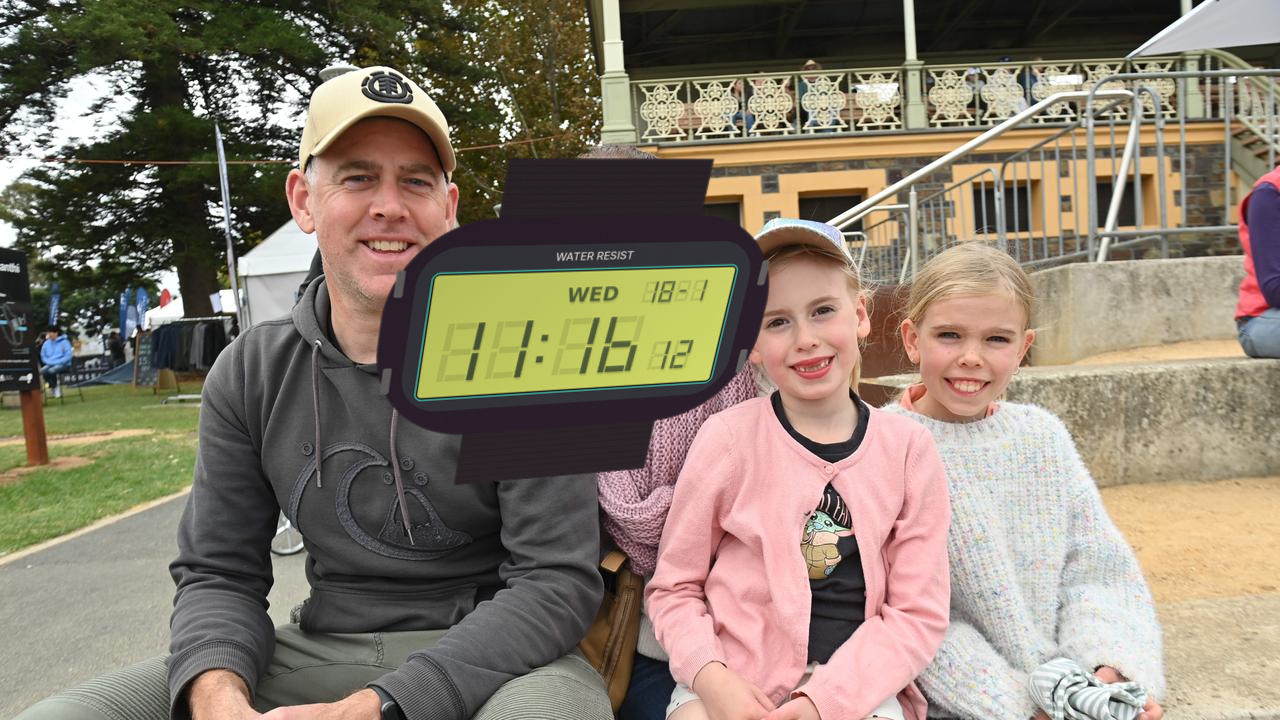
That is 11:16:12
